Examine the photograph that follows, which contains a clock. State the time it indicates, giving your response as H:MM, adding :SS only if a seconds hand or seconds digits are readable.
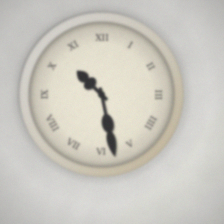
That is 10:28
